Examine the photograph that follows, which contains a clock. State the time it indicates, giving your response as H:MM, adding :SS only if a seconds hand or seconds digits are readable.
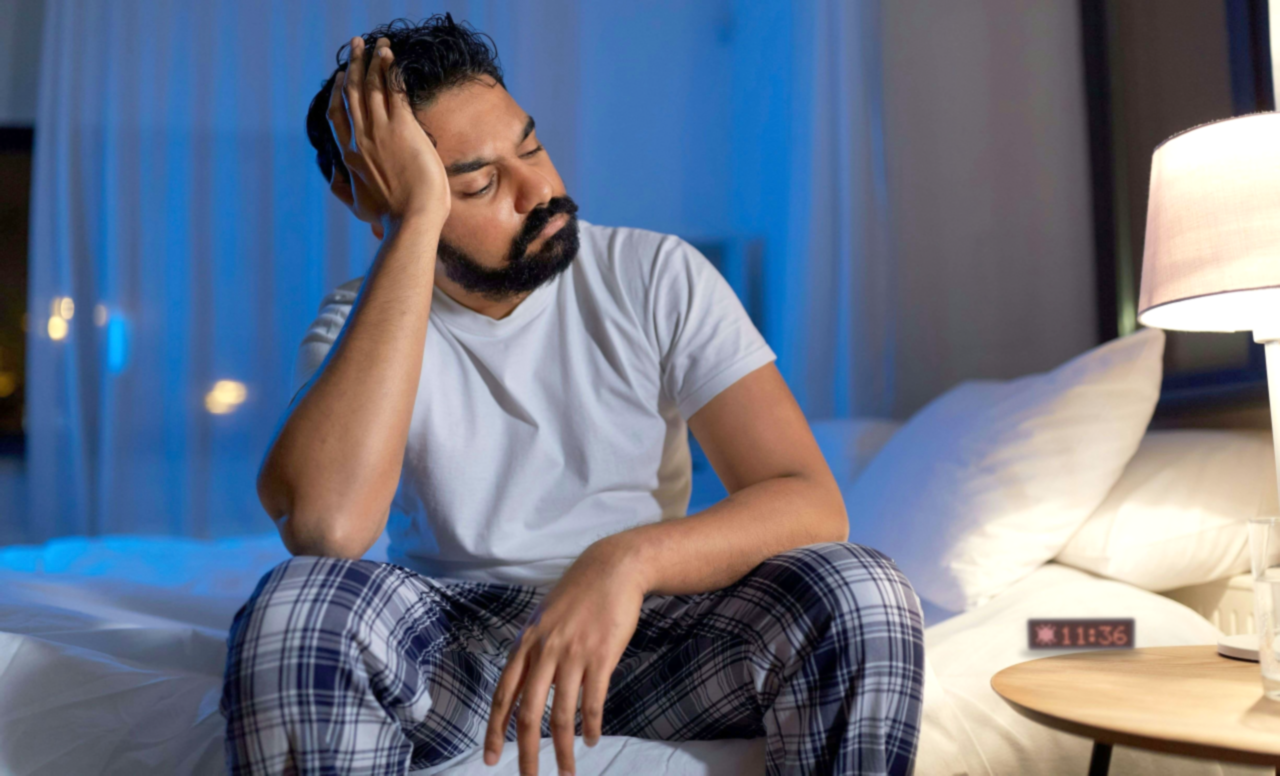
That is 11:36
